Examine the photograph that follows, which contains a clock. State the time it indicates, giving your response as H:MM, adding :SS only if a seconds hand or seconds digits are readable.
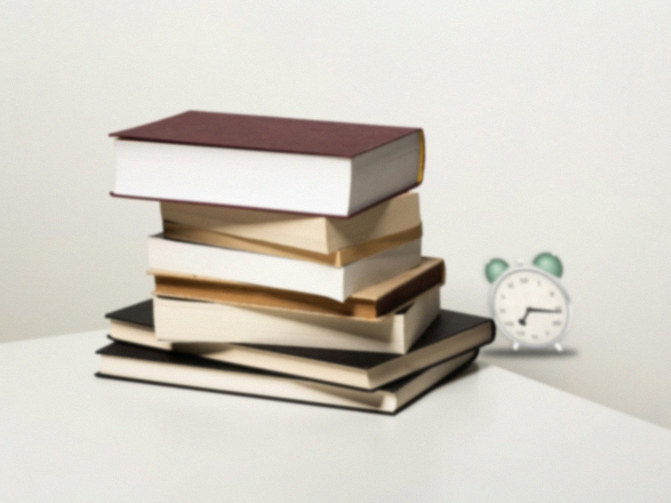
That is 7:16
